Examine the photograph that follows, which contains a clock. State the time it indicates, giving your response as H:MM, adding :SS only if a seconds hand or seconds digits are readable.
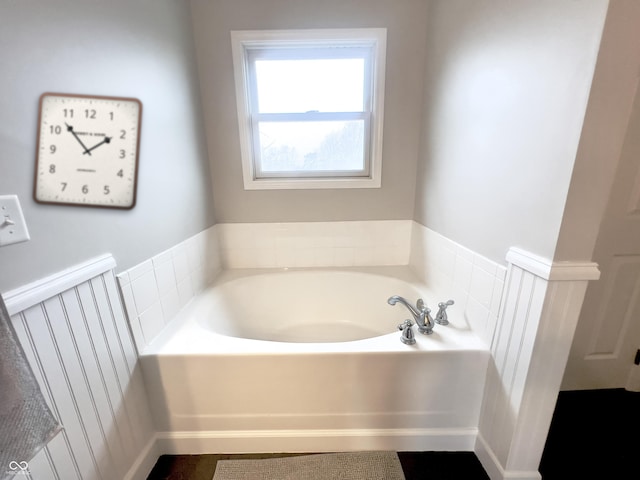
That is 1:53
